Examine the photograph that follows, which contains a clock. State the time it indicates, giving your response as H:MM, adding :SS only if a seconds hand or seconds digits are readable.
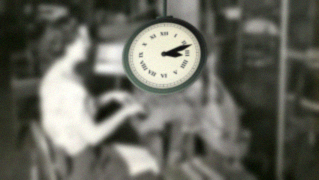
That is 3:12
